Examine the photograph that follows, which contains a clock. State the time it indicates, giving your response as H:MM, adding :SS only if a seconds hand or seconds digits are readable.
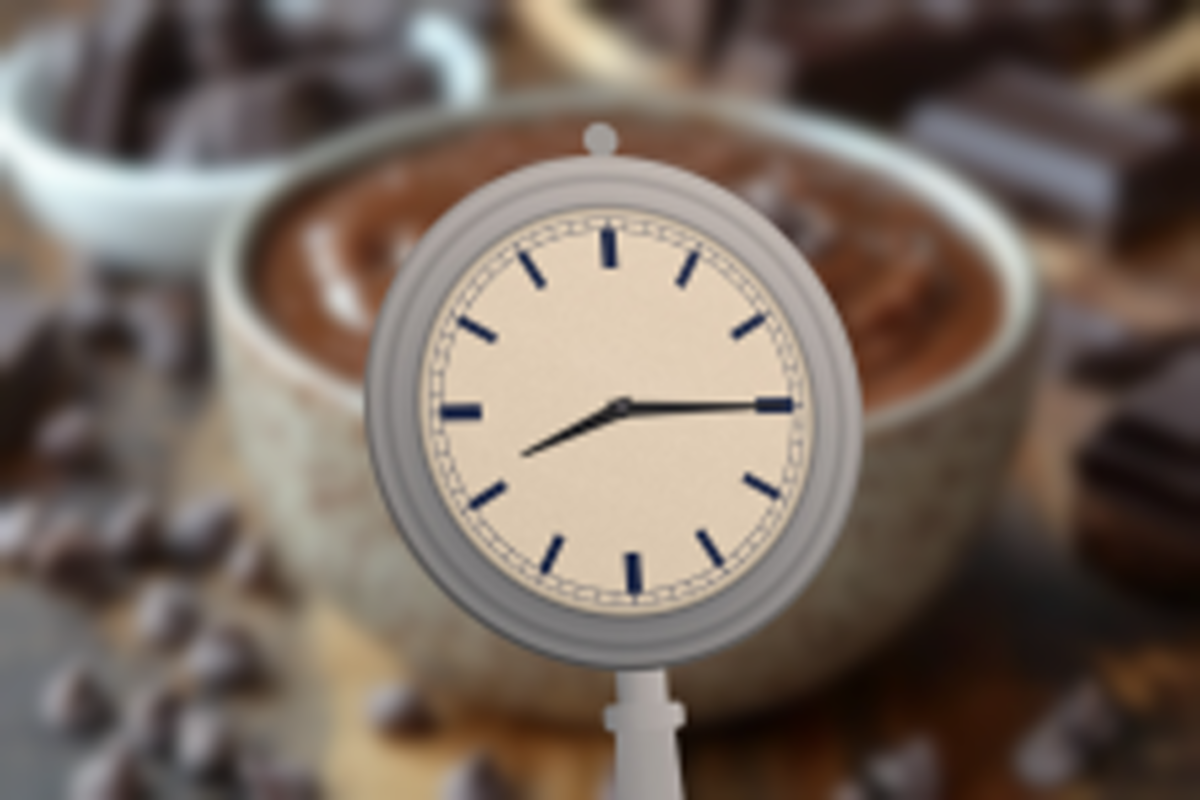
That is 8:15
